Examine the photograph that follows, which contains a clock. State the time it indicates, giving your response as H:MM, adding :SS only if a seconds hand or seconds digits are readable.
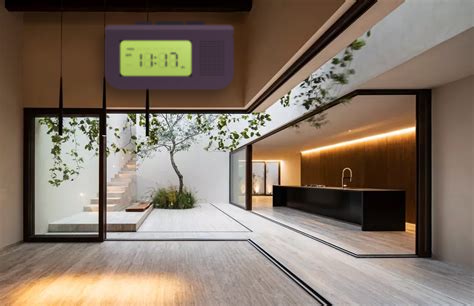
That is 11:17
